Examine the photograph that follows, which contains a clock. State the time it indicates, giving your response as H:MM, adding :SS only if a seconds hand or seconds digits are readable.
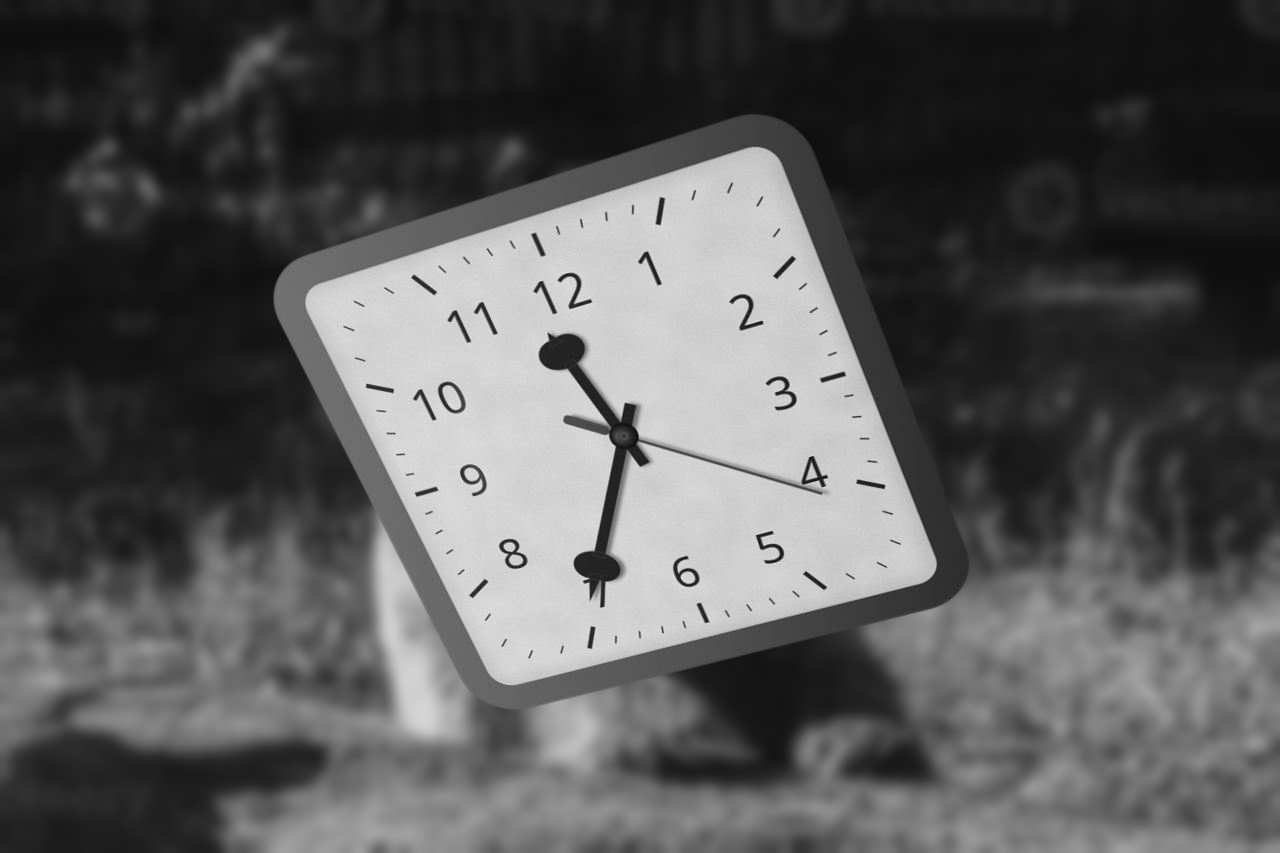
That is 11:35:21
